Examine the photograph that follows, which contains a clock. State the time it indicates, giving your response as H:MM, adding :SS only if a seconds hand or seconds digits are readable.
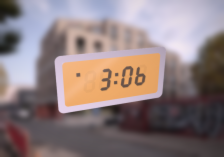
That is 3:06
